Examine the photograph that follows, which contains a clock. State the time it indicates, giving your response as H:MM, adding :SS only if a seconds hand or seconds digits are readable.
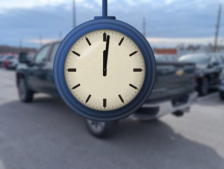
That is 12:01
